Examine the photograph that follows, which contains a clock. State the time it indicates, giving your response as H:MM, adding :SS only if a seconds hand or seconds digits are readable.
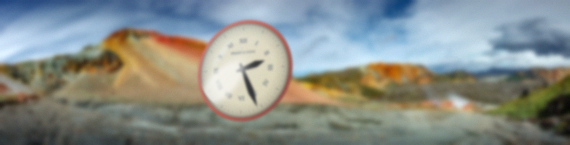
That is 2:26
